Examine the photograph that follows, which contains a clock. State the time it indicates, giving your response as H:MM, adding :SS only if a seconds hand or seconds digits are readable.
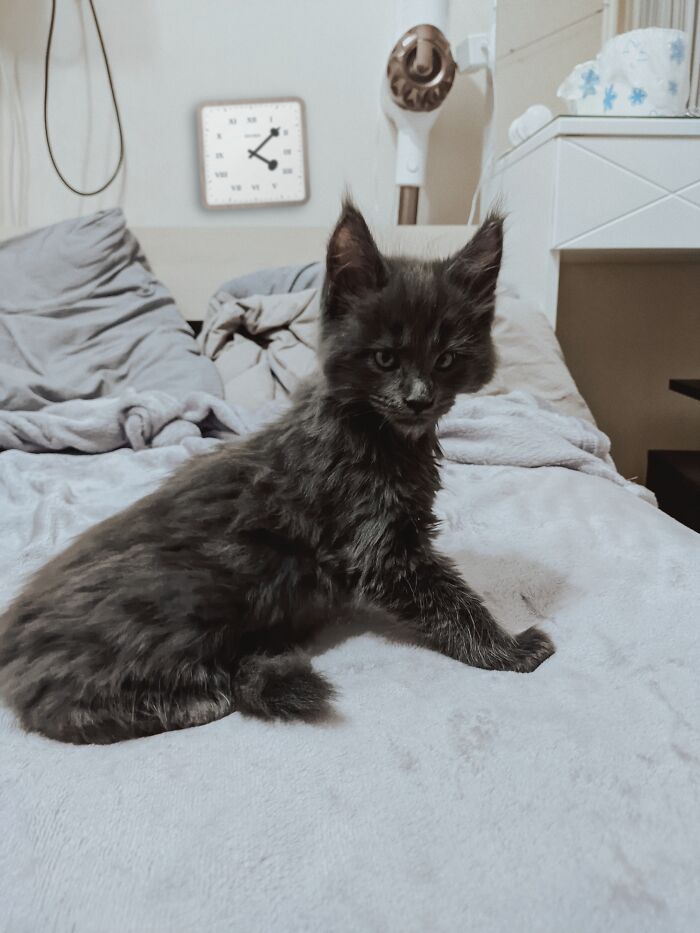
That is 4:08
